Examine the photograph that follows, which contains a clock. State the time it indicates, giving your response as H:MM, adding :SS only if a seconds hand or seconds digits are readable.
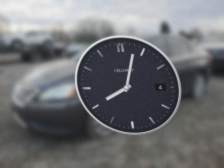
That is 8:03
